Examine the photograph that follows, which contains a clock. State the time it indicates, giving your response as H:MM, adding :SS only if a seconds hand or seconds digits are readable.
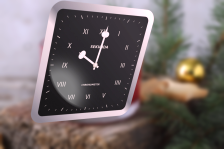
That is 10:01
